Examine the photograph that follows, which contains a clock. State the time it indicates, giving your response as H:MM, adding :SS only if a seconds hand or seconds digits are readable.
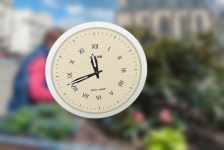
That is 11:42
